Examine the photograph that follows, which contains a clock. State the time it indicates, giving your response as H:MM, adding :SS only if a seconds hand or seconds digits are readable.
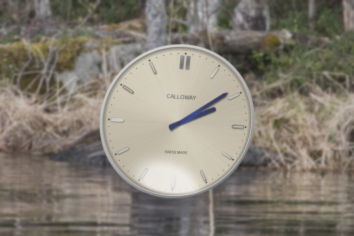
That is 2:09
